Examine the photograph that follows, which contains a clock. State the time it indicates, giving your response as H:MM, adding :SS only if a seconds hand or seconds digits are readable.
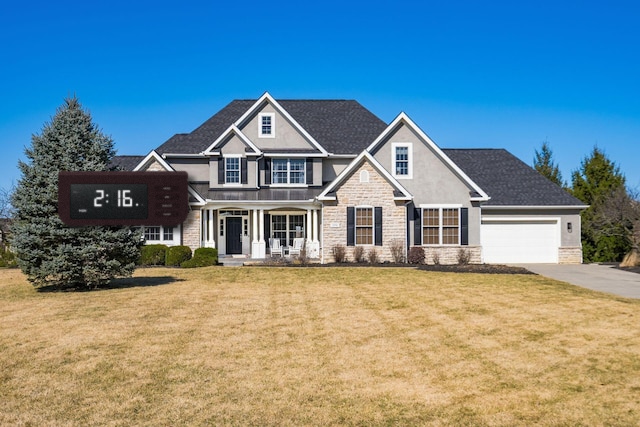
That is 2:16
